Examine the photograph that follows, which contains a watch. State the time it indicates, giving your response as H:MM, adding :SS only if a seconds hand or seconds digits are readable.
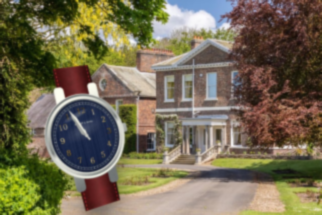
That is 10:56
